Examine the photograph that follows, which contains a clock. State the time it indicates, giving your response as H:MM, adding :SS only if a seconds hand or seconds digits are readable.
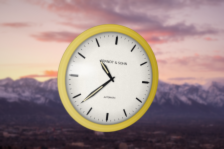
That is 10:38
